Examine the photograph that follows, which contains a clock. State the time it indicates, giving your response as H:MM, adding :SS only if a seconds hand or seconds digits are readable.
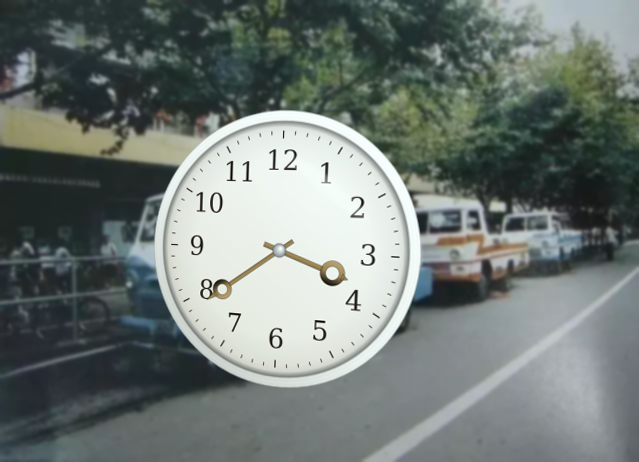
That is 3:39
